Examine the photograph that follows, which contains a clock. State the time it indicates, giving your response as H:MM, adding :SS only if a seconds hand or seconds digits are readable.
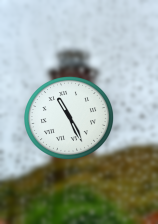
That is 11:28
